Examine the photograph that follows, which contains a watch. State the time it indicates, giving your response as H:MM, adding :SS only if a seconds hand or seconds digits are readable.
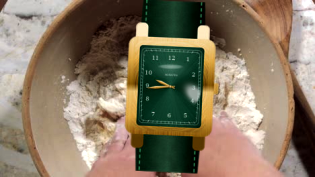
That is 9:44
